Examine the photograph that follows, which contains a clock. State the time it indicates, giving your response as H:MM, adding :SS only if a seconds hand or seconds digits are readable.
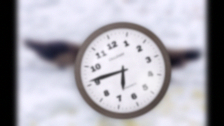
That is 6:46
